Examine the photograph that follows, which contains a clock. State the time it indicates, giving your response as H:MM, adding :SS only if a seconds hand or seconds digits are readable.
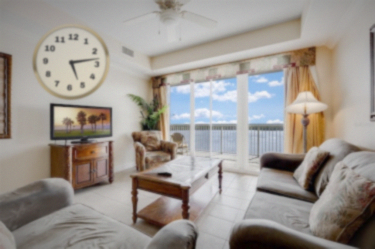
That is 5:13
